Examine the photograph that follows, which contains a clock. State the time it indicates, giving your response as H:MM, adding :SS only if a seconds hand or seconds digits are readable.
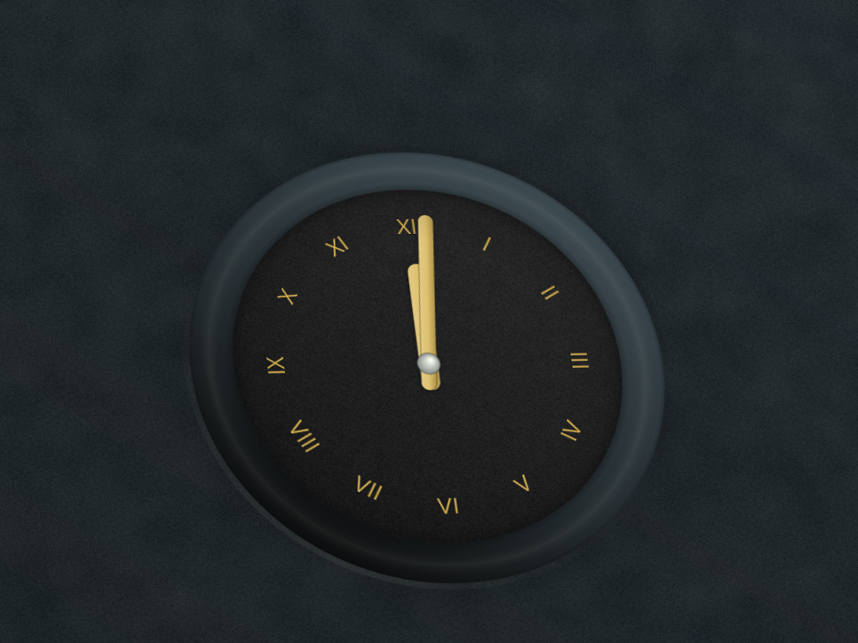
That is 12:01
